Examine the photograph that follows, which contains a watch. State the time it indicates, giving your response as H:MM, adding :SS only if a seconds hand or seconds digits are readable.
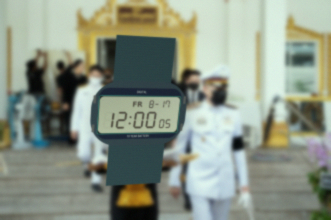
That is 12:00
